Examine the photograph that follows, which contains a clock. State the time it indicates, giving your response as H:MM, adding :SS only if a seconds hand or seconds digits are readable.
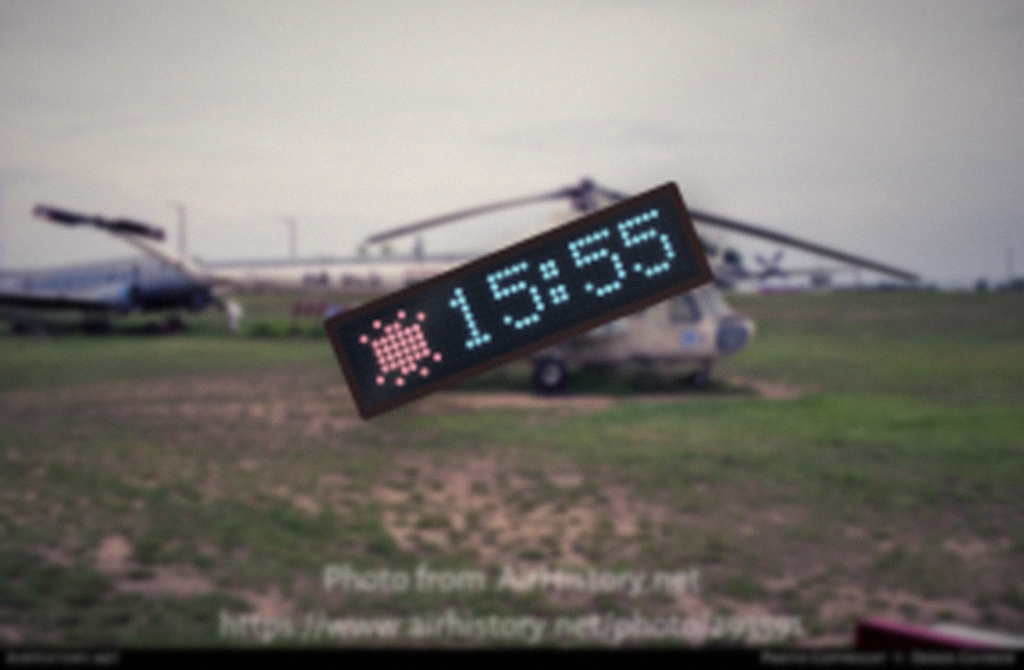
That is 15:55
